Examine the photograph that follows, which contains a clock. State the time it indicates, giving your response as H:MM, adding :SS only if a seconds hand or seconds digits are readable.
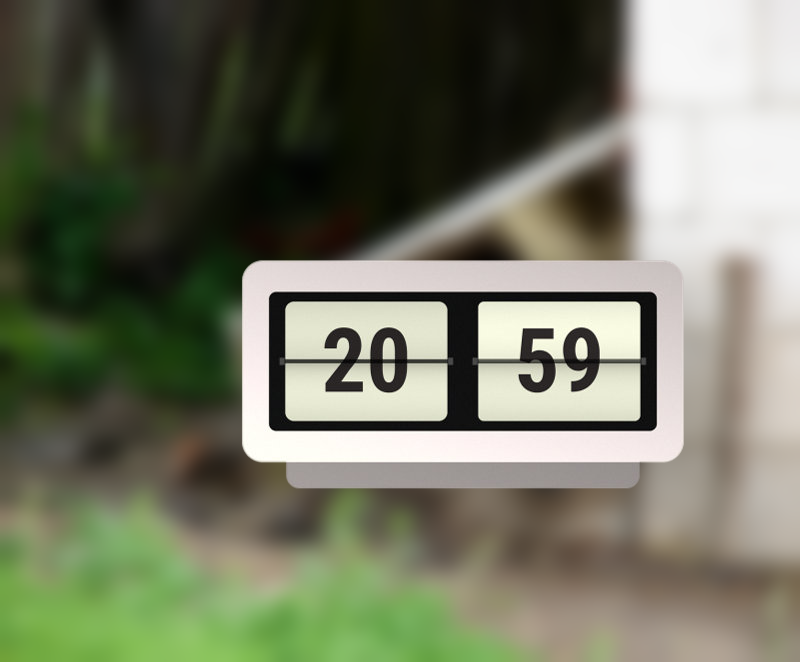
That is 20:59
